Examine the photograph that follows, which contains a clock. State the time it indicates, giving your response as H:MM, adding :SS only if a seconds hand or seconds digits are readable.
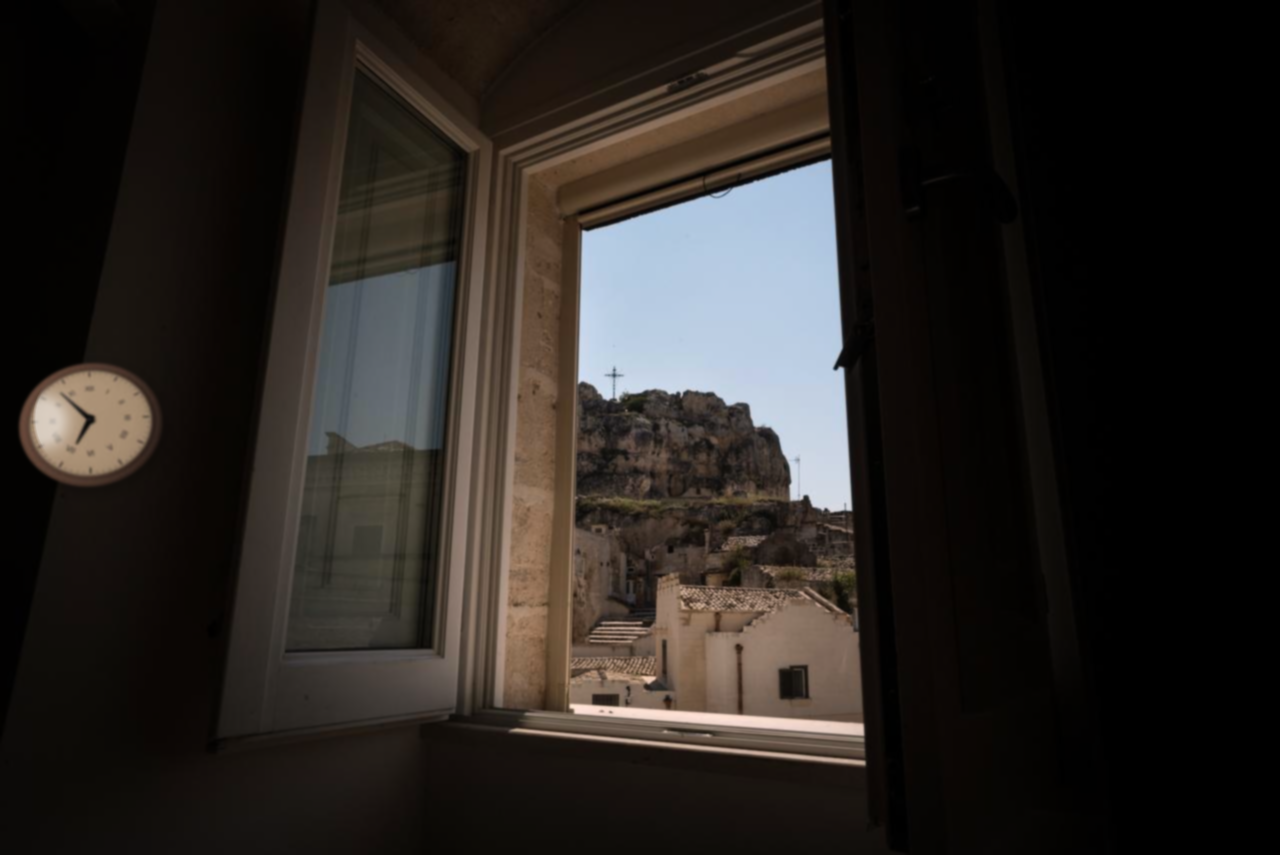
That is 6:53
